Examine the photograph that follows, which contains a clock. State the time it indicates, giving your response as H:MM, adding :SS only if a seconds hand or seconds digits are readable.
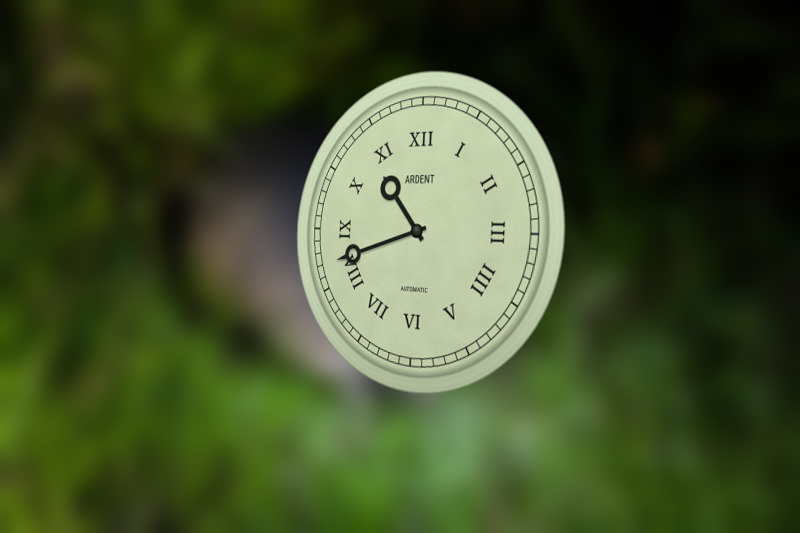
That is 10:42
